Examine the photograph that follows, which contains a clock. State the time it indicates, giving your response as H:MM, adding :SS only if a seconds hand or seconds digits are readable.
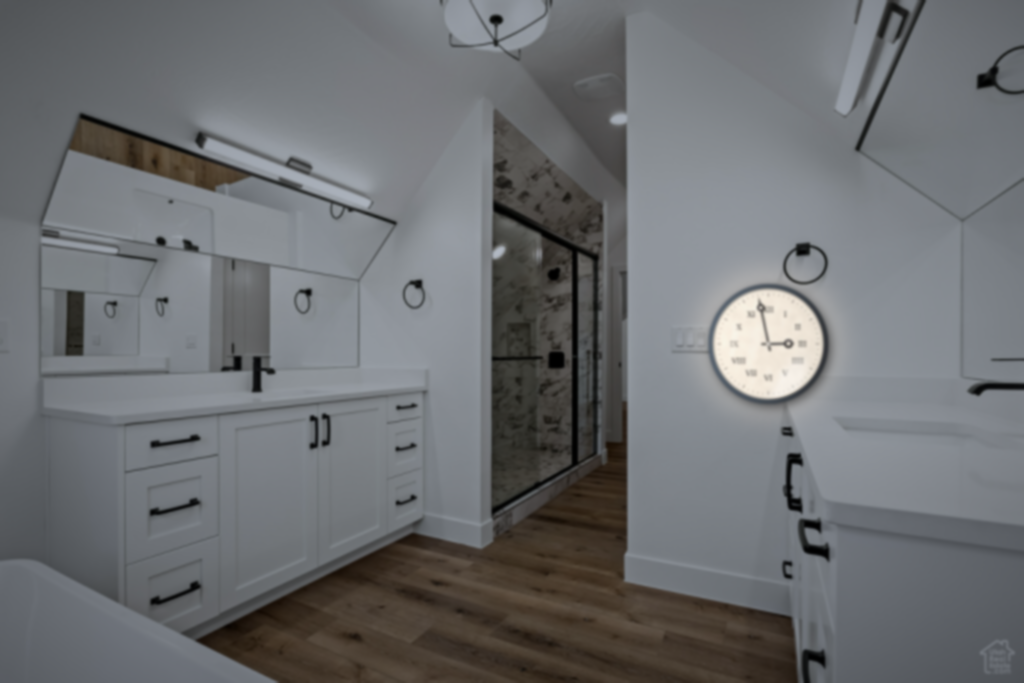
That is 2:58
